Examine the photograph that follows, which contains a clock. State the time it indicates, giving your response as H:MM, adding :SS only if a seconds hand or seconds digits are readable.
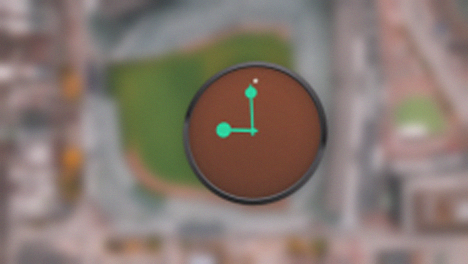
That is 8:59
